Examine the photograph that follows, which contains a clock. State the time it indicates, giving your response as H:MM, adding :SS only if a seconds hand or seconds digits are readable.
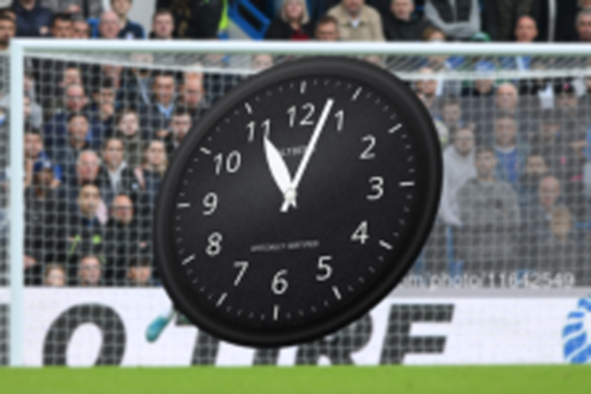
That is 11:03
